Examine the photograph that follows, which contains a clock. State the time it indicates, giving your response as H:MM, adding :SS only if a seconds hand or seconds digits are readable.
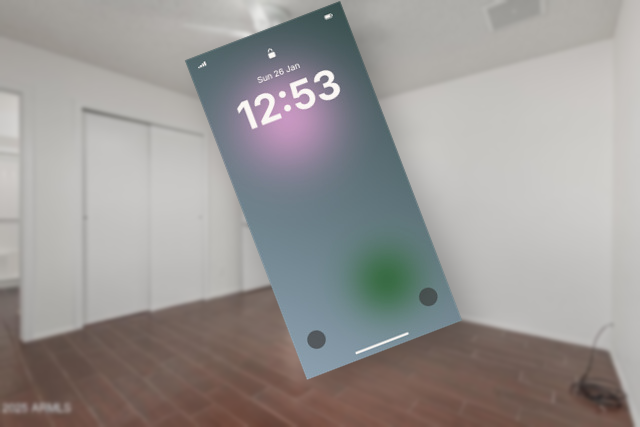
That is 12:53
